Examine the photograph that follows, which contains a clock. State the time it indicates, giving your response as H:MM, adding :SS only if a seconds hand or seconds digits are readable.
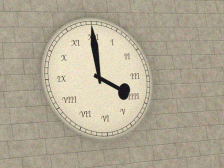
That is 4:00
